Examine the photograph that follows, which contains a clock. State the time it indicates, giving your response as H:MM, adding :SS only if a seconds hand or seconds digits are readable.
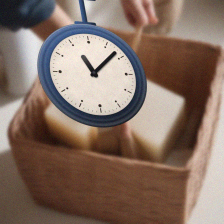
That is 11:08
